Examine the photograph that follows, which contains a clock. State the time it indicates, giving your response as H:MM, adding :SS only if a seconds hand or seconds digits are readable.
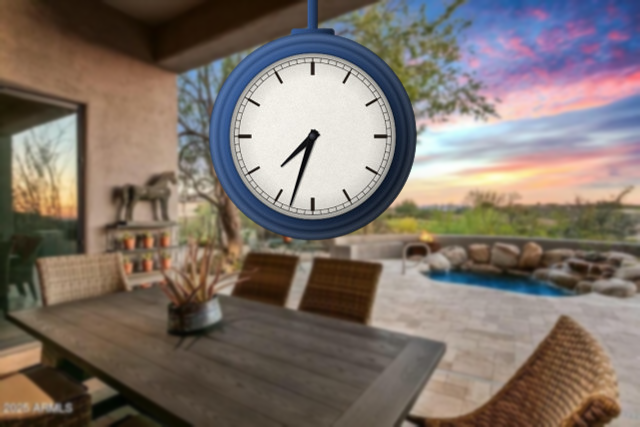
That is 7:33
